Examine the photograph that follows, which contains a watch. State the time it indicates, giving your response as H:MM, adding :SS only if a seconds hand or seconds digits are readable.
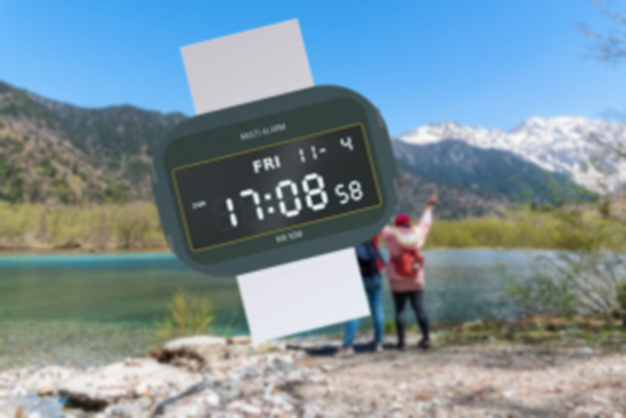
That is 17:08:58
